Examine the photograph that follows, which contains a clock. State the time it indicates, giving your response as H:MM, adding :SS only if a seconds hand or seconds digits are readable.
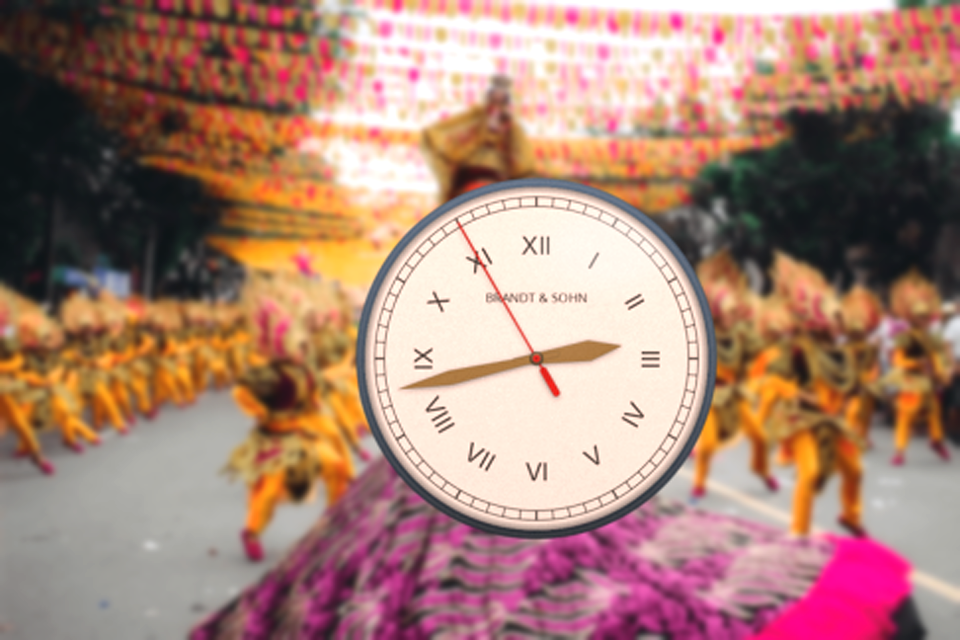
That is 2:42:55
